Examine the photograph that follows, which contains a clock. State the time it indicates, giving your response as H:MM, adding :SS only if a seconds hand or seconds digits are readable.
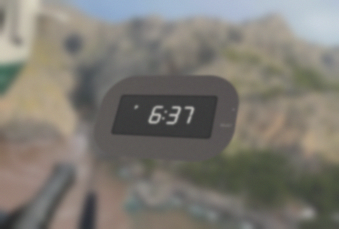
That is 6:37
